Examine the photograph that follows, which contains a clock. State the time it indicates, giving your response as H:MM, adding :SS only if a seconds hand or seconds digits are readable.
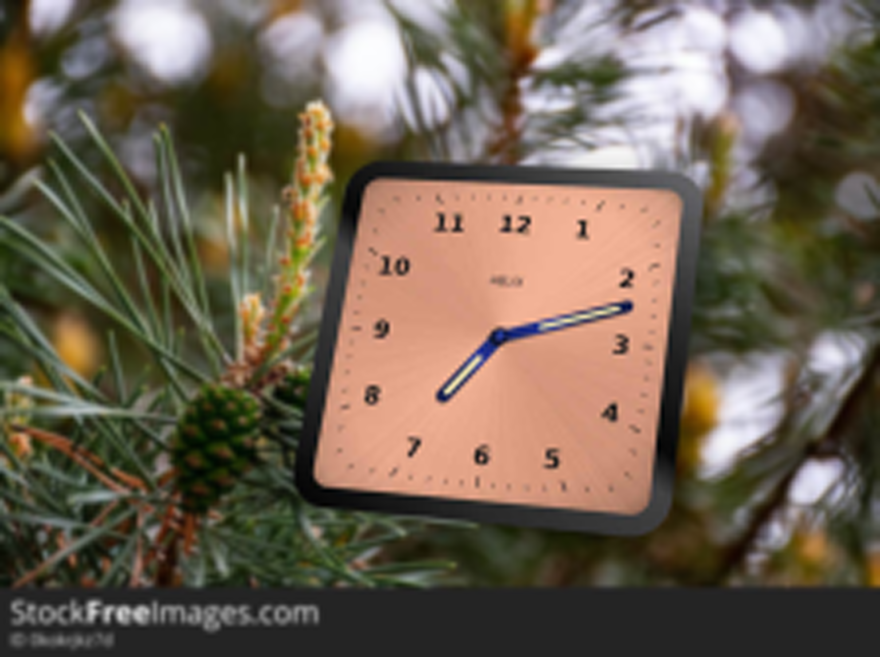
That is 7:12
